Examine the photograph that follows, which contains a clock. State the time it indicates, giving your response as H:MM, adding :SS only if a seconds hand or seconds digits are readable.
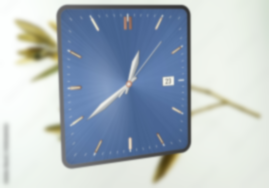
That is 12:39:07
